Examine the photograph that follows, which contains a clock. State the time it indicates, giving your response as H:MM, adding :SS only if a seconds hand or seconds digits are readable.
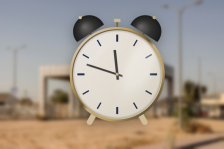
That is 11:48
